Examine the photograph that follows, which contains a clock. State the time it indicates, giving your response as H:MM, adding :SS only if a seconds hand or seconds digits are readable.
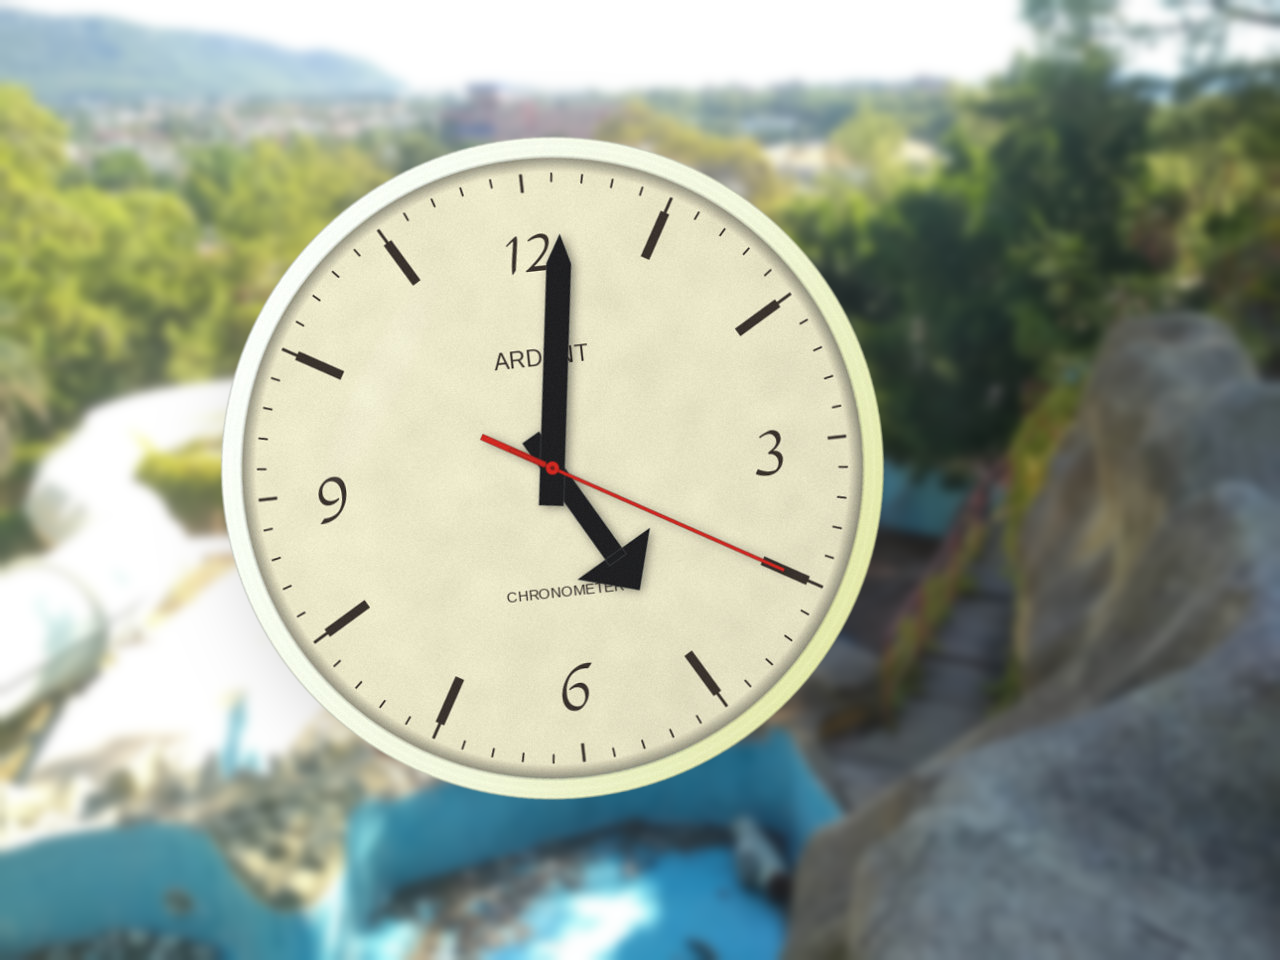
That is 5:01:20
